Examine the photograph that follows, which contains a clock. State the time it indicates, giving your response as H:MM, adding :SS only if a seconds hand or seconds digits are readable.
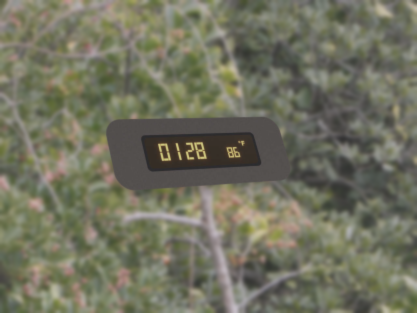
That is 1:28
